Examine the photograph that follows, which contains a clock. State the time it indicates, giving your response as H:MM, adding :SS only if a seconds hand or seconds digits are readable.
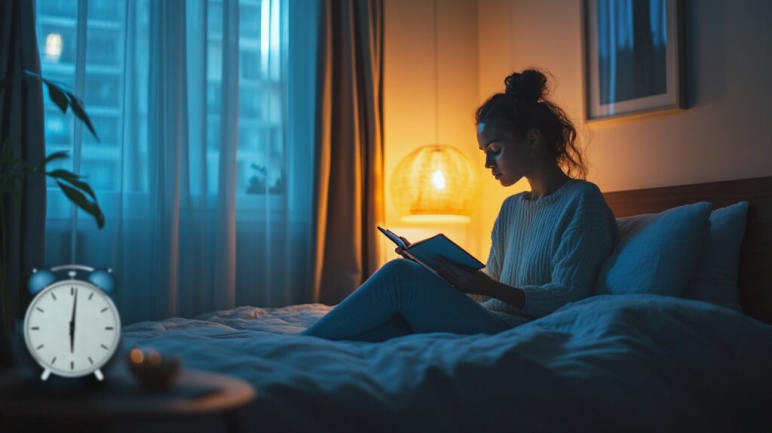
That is 6:01
